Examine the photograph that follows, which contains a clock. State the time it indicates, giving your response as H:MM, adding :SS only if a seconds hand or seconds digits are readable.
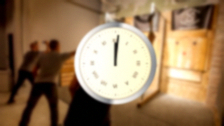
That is 12:01
